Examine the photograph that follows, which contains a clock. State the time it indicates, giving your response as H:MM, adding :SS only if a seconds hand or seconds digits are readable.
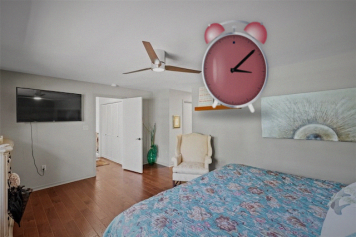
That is 3:08
